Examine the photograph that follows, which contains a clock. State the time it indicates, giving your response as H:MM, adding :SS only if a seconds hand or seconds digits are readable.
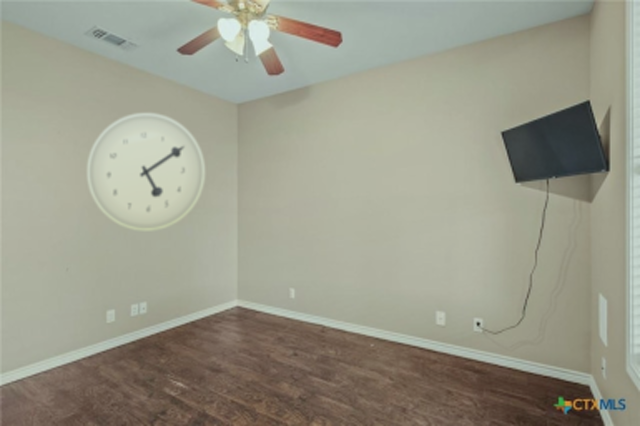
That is 5:10
